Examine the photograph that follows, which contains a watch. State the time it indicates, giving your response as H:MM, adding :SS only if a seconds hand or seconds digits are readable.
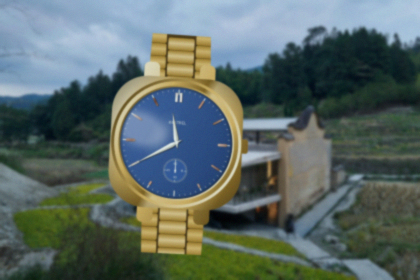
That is 11:40
